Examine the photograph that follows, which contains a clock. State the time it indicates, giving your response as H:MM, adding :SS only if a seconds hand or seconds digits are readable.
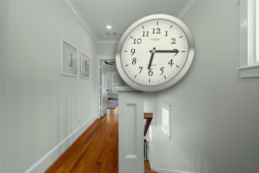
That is 6:15
